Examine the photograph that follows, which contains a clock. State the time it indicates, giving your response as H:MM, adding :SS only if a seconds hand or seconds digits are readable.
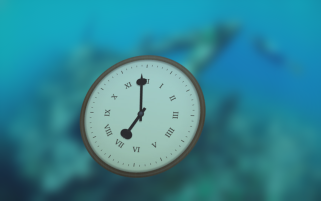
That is 6:59
